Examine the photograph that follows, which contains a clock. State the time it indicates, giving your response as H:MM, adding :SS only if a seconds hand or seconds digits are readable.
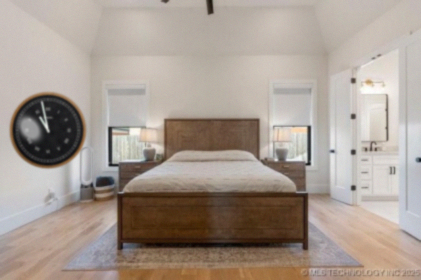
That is 10:58
